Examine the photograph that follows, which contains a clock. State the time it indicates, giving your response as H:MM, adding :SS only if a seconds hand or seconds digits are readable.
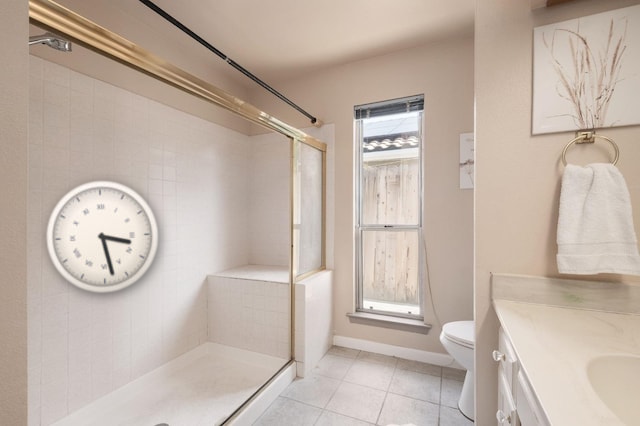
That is 3:28
